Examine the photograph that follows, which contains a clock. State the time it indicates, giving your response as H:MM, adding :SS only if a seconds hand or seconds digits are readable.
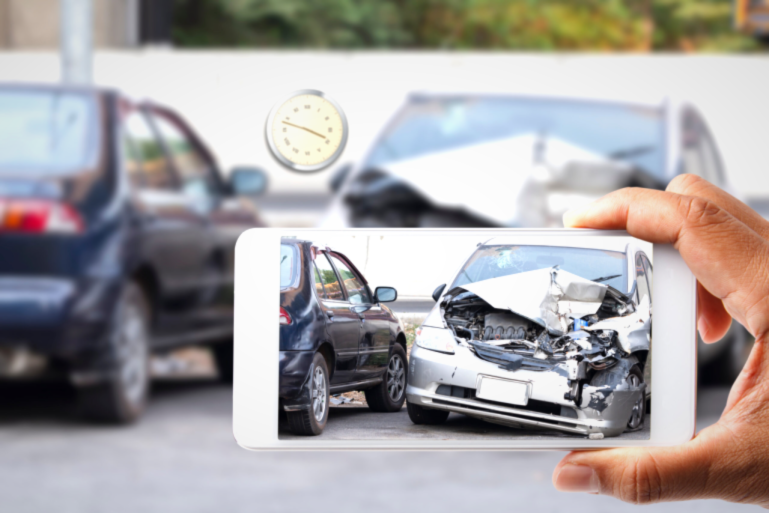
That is 3:48
